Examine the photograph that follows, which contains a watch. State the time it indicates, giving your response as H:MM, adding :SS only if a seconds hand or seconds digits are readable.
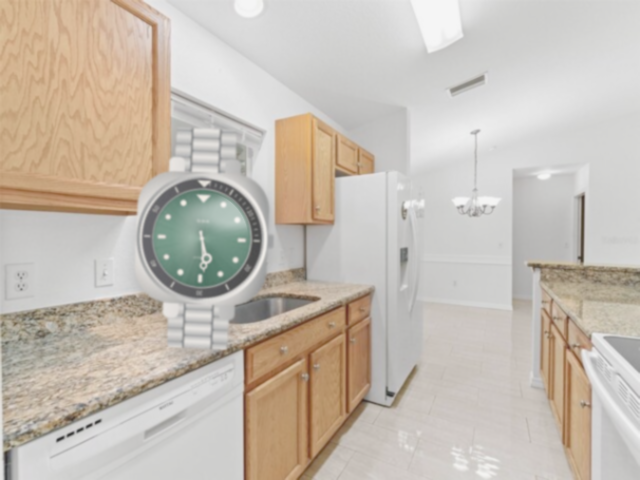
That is 5:29
